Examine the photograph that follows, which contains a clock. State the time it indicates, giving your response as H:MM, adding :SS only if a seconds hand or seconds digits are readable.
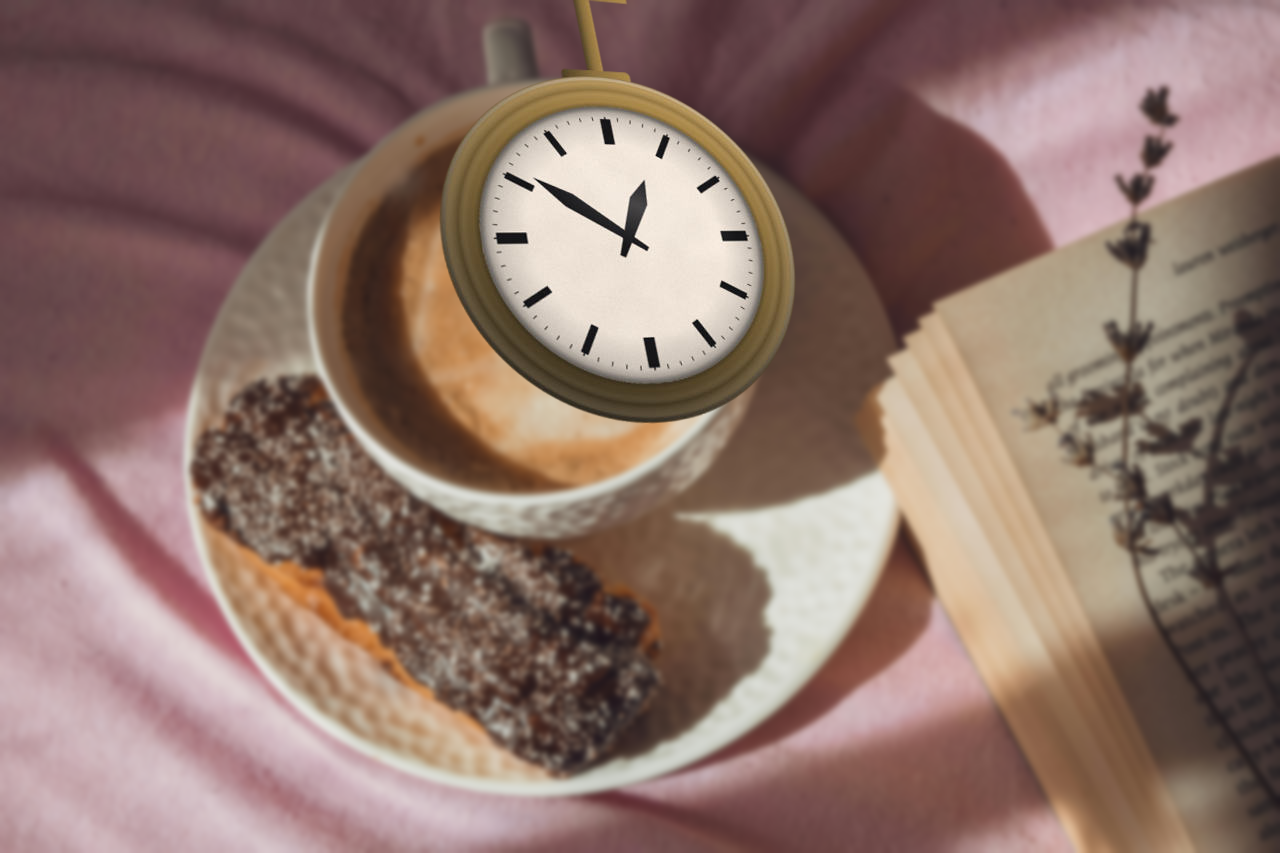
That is 12:51
